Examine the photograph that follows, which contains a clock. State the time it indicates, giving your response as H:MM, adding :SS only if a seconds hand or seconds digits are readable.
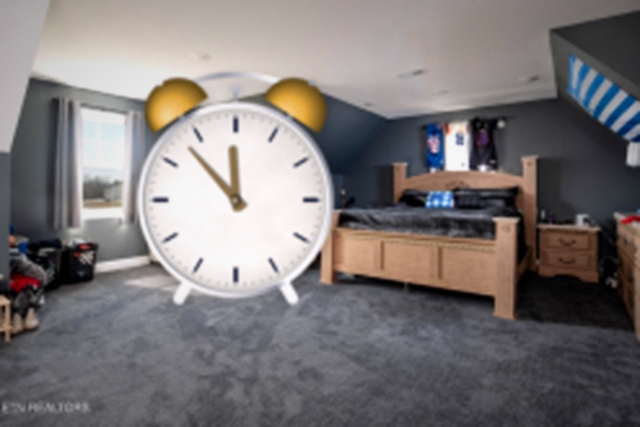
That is 11:53
